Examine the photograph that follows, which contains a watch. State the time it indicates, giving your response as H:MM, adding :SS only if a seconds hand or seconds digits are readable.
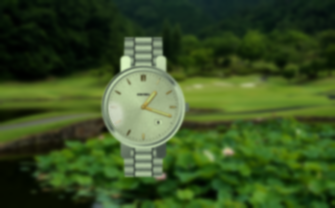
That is 1:18
